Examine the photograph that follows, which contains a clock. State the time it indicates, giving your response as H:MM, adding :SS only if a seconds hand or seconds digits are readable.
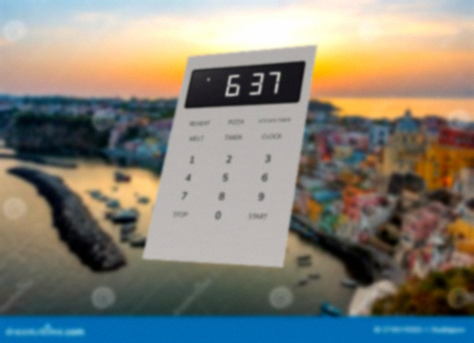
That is 6:37
